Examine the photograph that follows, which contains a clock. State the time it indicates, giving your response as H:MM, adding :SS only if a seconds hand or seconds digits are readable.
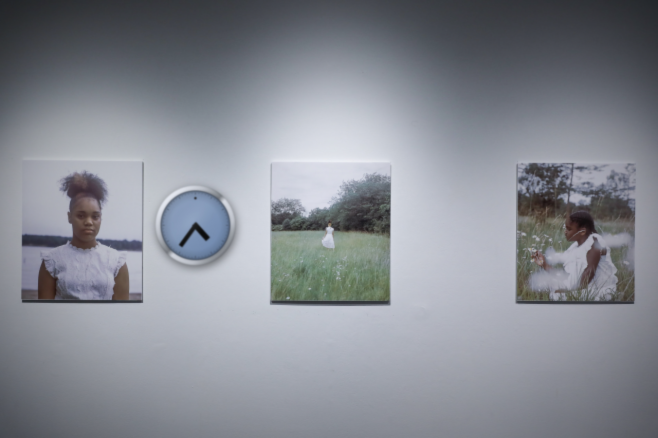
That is 4:36
